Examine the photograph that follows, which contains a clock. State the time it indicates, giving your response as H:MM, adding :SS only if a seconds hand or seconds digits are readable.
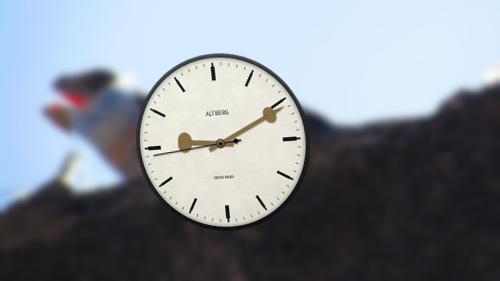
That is 9:10:44
